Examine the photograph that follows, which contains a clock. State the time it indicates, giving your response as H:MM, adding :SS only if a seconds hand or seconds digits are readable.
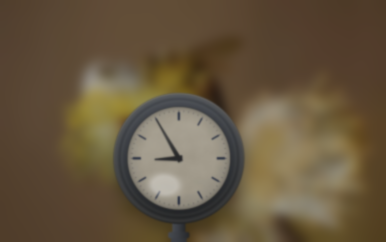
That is 8:55
